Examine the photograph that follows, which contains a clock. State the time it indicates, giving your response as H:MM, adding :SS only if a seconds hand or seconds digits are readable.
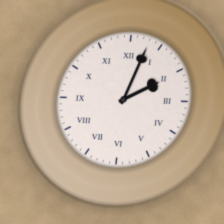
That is 2:03
